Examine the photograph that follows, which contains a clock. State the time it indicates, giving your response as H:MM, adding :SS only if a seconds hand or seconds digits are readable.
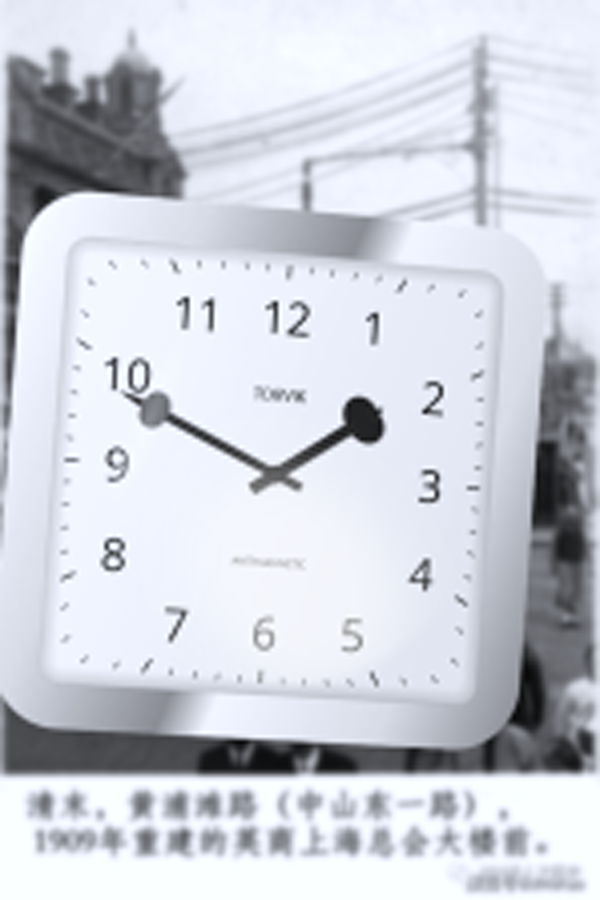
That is 1:49
